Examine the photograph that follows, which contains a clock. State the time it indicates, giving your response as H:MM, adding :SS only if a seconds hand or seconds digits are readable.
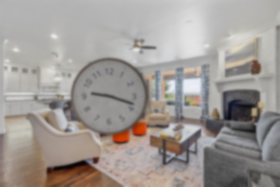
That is 9:18
